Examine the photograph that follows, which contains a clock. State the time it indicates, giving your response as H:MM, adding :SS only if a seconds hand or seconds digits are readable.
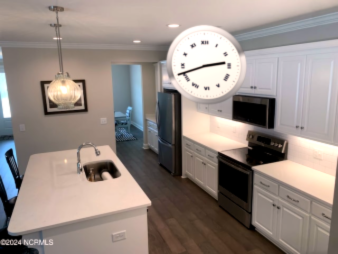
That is 2:42
